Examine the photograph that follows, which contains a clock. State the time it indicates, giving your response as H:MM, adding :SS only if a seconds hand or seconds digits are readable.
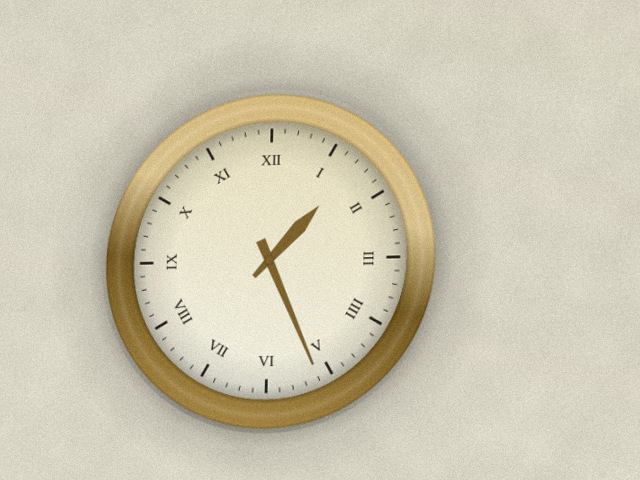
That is 1:26
